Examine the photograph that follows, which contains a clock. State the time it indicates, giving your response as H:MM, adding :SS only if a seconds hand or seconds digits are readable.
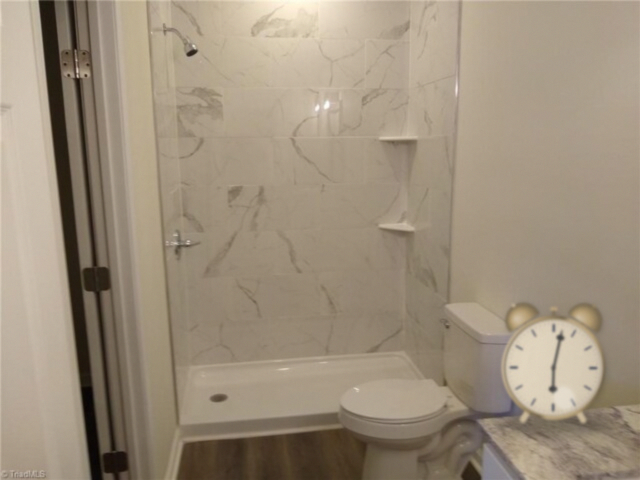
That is 6:02
